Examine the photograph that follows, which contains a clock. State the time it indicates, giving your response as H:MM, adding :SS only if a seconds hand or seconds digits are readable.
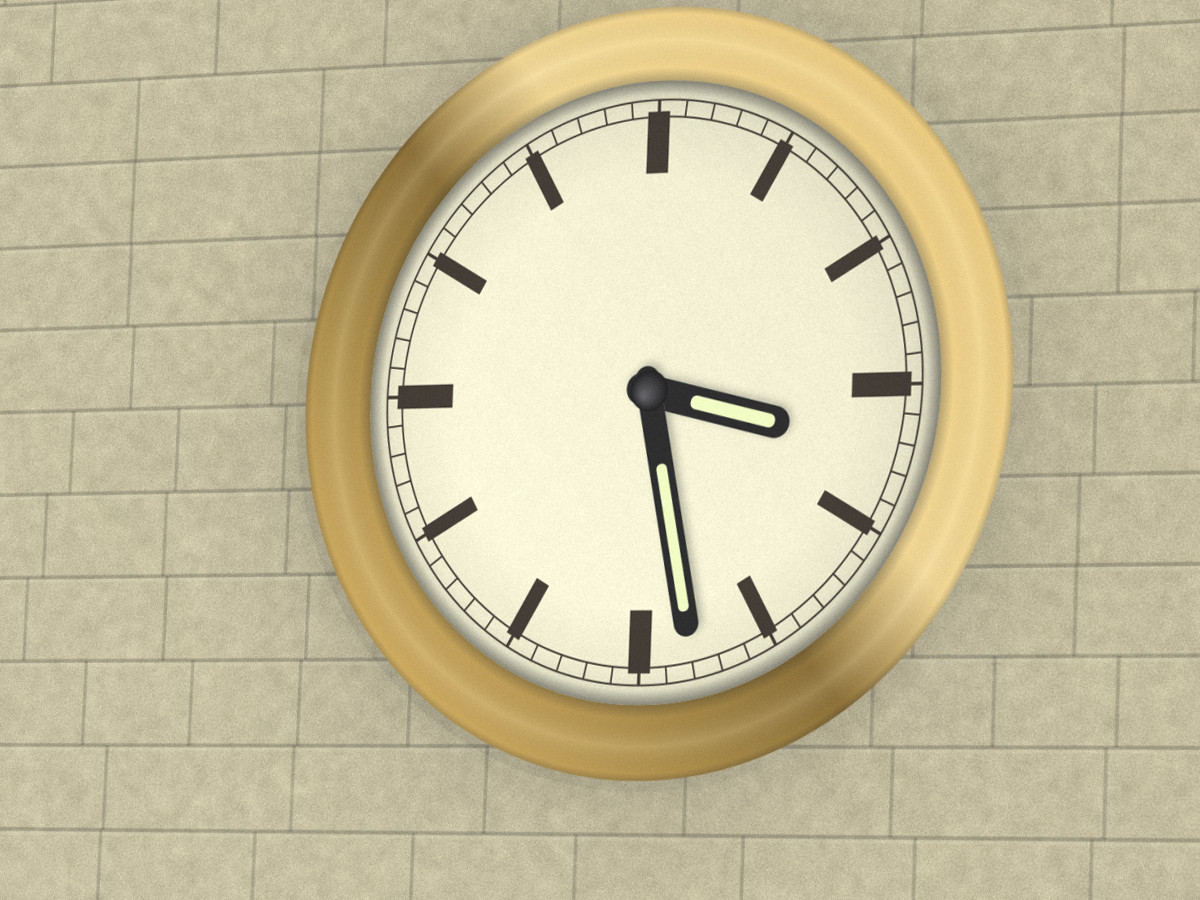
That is 3:28
